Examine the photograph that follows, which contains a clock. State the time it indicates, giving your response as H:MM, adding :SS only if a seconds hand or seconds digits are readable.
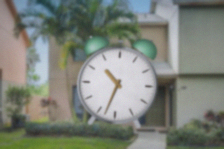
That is 10:33
